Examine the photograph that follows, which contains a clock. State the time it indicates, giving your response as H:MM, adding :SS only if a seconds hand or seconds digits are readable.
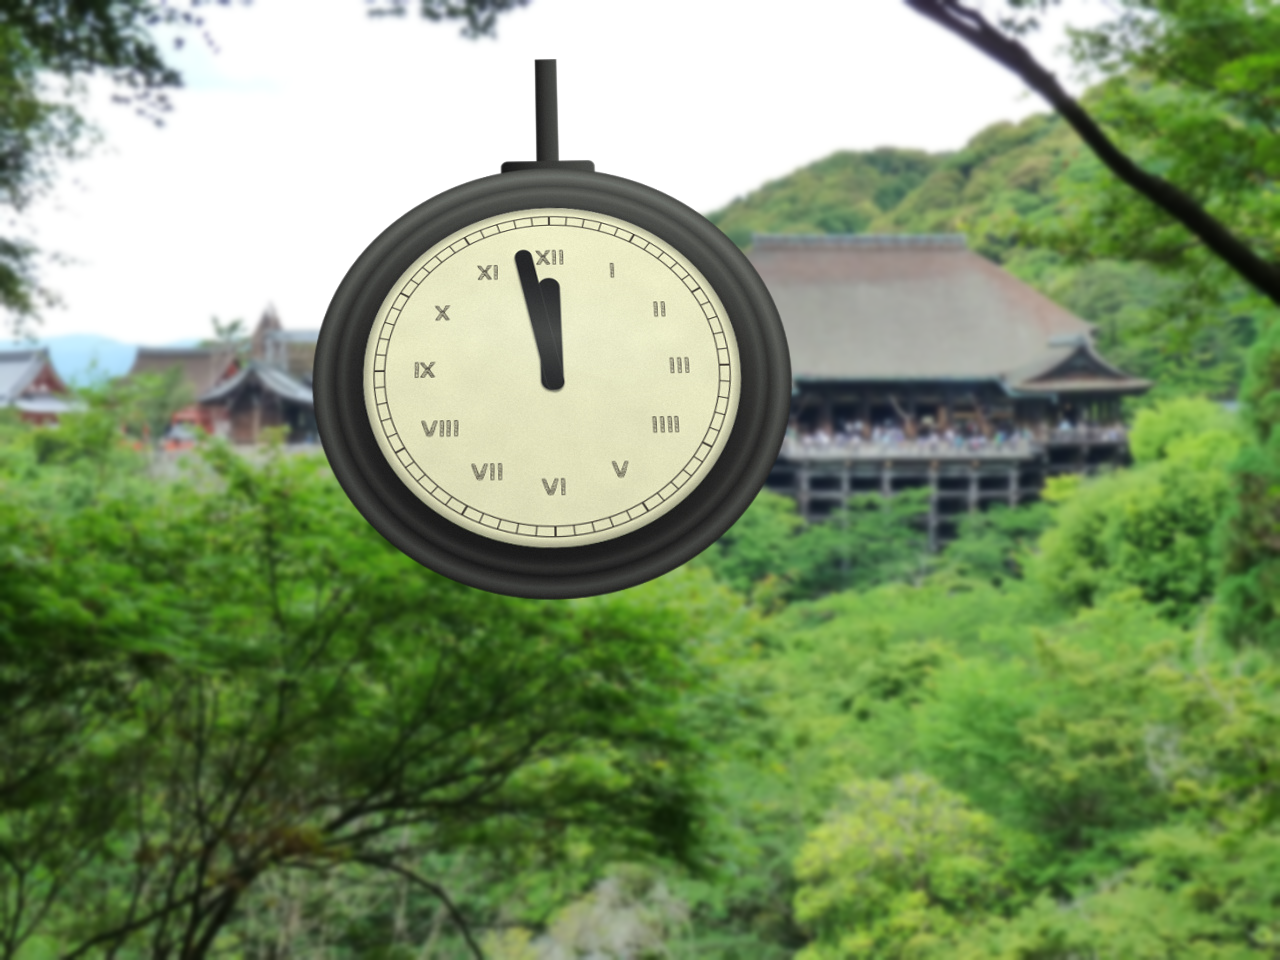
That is 11:58
